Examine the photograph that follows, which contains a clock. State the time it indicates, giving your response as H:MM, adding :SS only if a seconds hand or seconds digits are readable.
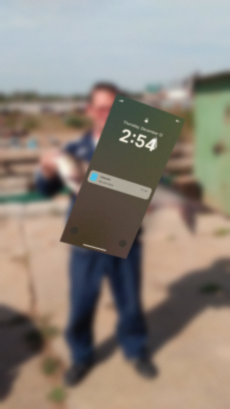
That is 2:54
